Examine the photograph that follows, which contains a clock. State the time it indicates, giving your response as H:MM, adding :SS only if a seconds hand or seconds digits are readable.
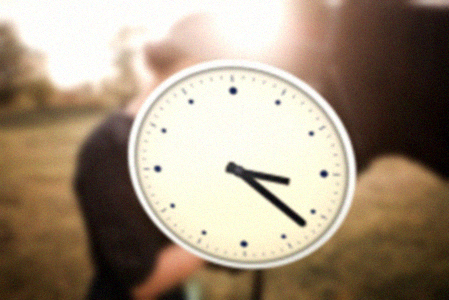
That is 3:22
